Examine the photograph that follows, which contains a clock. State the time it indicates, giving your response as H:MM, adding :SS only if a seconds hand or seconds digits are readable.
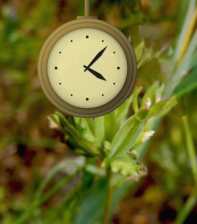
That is 4:07
